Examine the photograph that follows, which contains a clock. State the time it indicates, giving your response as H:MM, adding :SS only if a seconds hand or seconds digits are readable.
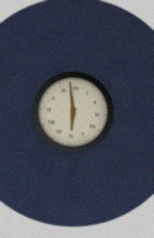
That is 5:58
